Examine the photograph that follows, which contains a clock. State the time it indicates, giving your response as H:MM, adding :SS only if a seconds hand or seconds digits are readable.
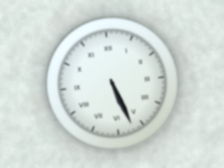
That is 5:27
